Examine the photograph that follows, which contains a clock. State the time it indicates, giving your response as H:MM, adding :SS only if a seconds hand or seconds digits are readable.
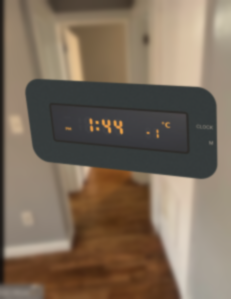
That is 1:44
